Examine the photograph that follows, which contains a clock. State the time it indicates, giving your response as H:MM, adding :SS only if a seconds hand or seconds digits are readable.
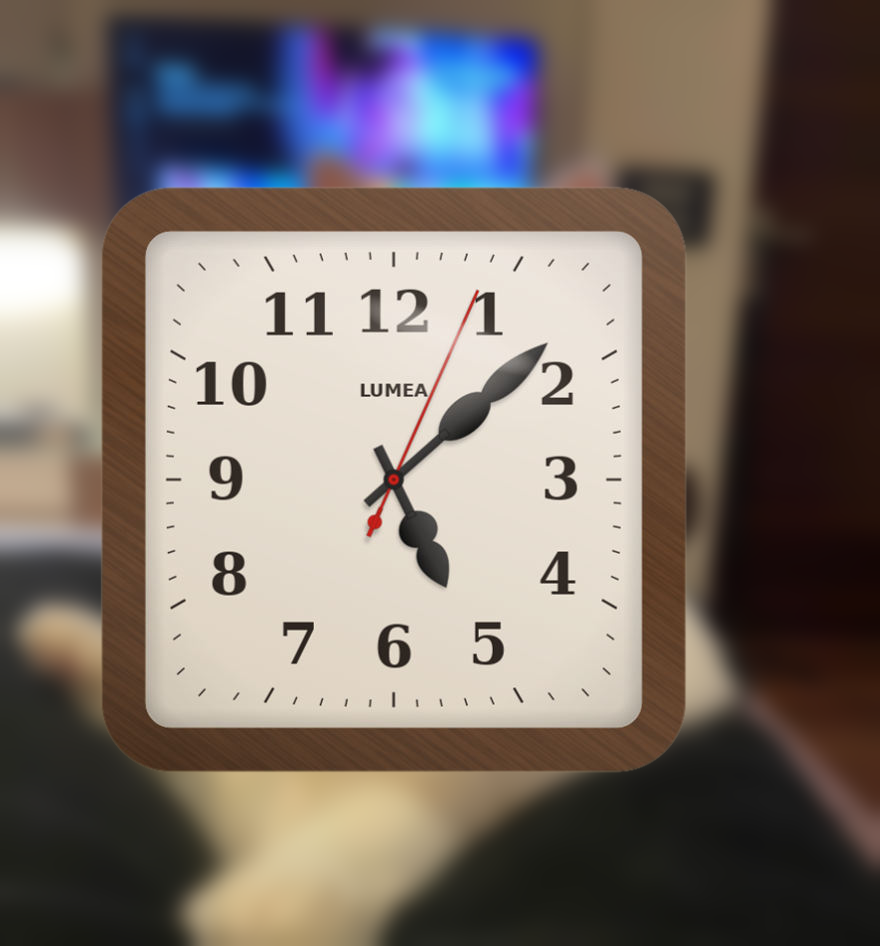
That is 5:08:04
